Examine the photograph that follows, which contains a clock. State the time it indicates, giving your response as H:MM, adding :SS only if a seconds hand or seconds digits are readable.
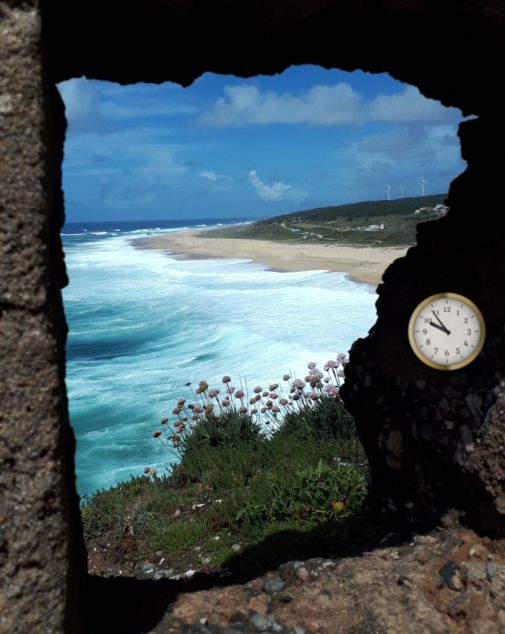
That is 9:54
